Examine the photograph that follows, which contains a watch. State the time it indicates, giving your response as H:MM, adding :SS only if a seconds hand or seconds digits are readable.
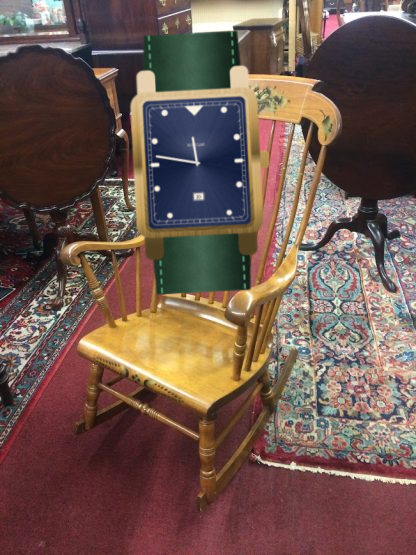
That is 11:47
